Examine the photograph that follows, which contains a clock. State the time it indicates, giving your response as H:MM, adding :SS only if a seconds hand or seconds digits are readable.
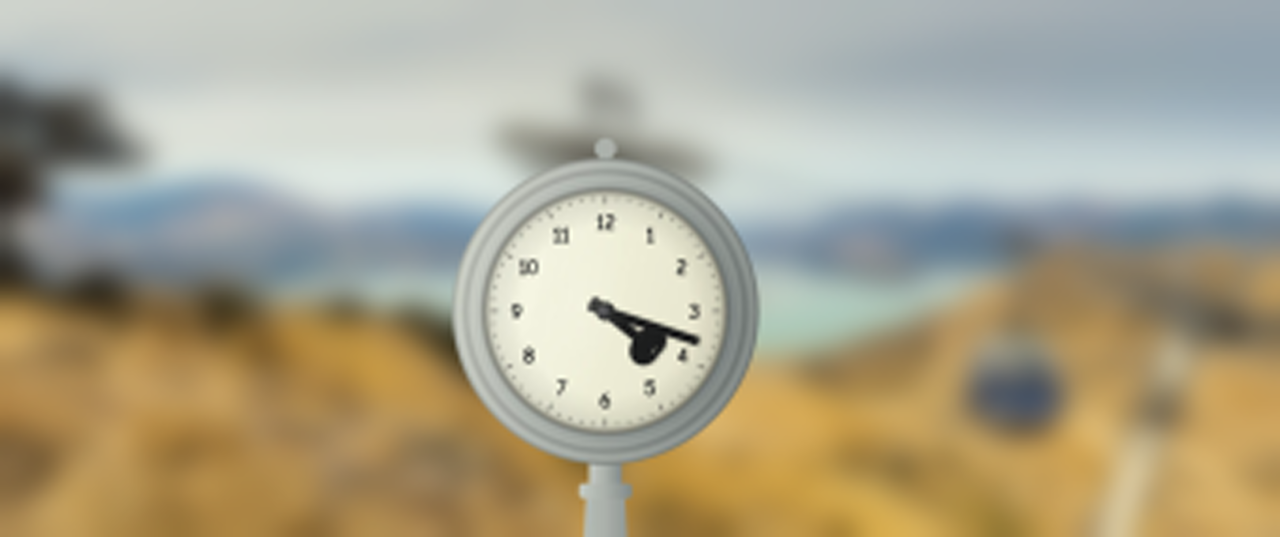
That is 4:18
